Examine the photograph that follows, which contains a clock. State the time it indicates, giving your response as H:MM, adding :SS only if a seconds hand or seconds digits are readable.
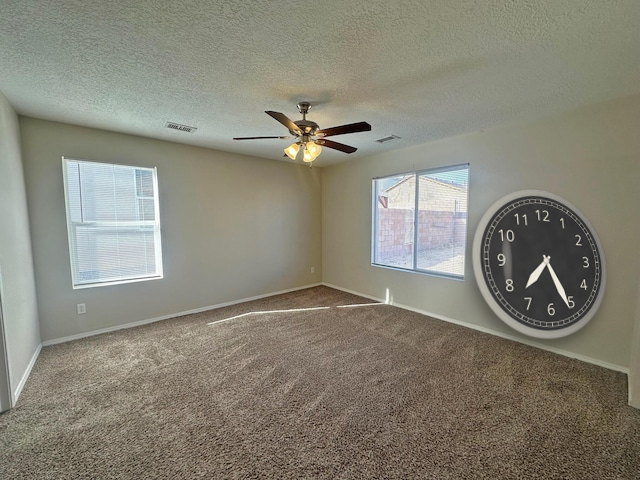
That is 7:26
